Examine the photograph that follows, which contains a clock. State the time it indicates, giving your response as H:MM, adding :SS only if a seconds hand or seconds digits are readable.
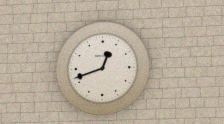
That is 12:42
